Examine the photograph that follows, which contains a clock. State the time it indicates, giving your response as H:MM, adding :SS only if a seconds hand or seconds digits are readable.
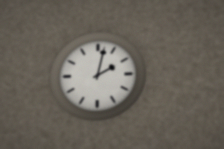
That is 2:02
